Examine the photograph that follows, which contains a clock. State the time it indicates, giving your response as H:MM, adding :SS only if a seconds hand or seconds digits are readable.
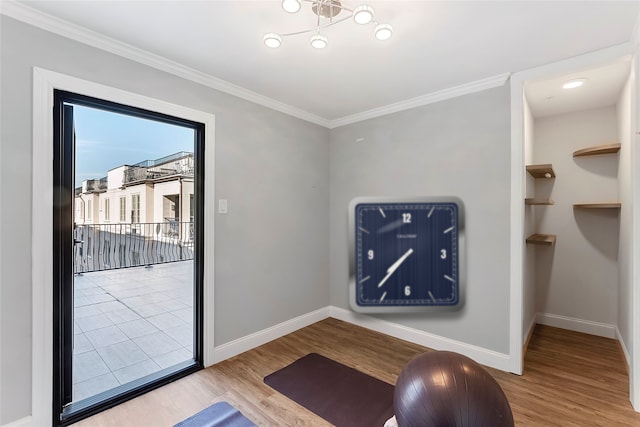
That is 7:37
